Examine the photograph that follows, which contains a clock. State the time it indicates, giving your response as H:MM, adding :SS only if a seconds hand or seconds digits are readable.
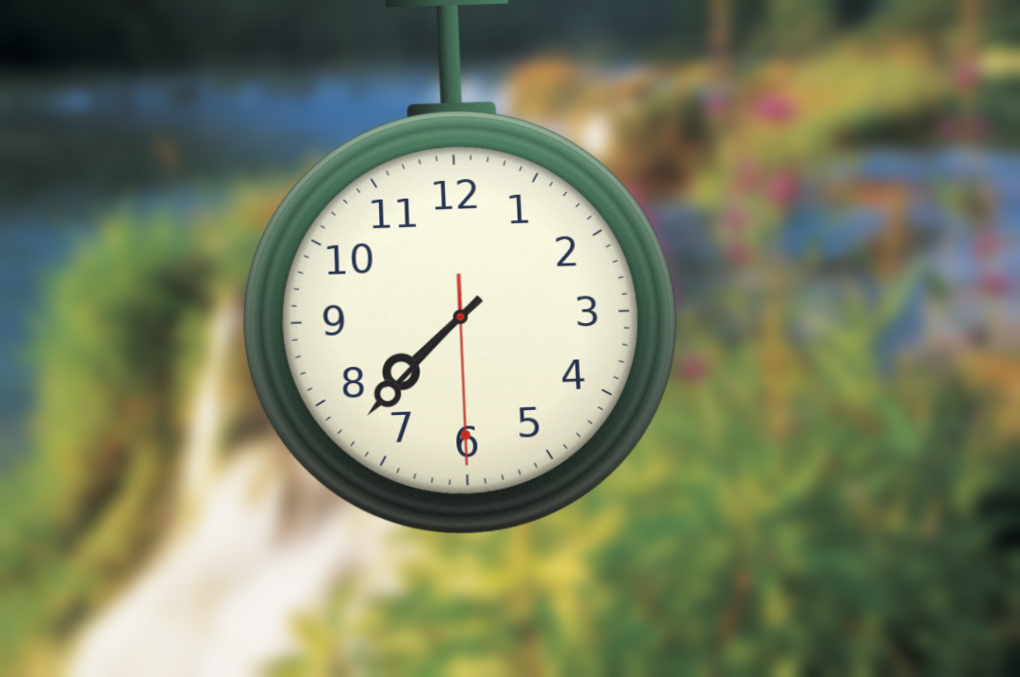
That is 7:37:30
